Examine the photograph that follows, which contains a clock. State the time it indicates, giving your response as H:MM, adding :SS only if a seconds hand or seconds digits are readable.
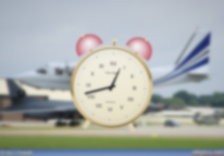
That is 12:42
